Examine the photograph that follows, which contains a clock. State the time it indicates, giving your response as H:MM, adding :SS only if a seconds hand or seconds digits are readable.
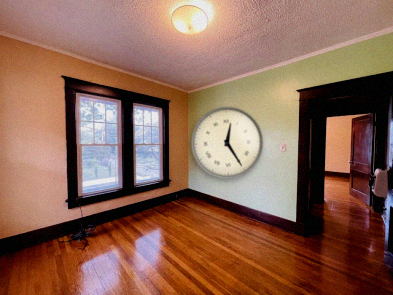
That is 12:25
